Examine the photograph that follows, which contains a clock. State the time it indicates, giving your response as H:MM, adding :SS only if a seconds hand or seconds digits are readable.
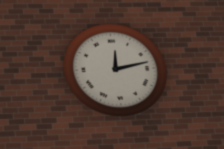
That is 12:13
